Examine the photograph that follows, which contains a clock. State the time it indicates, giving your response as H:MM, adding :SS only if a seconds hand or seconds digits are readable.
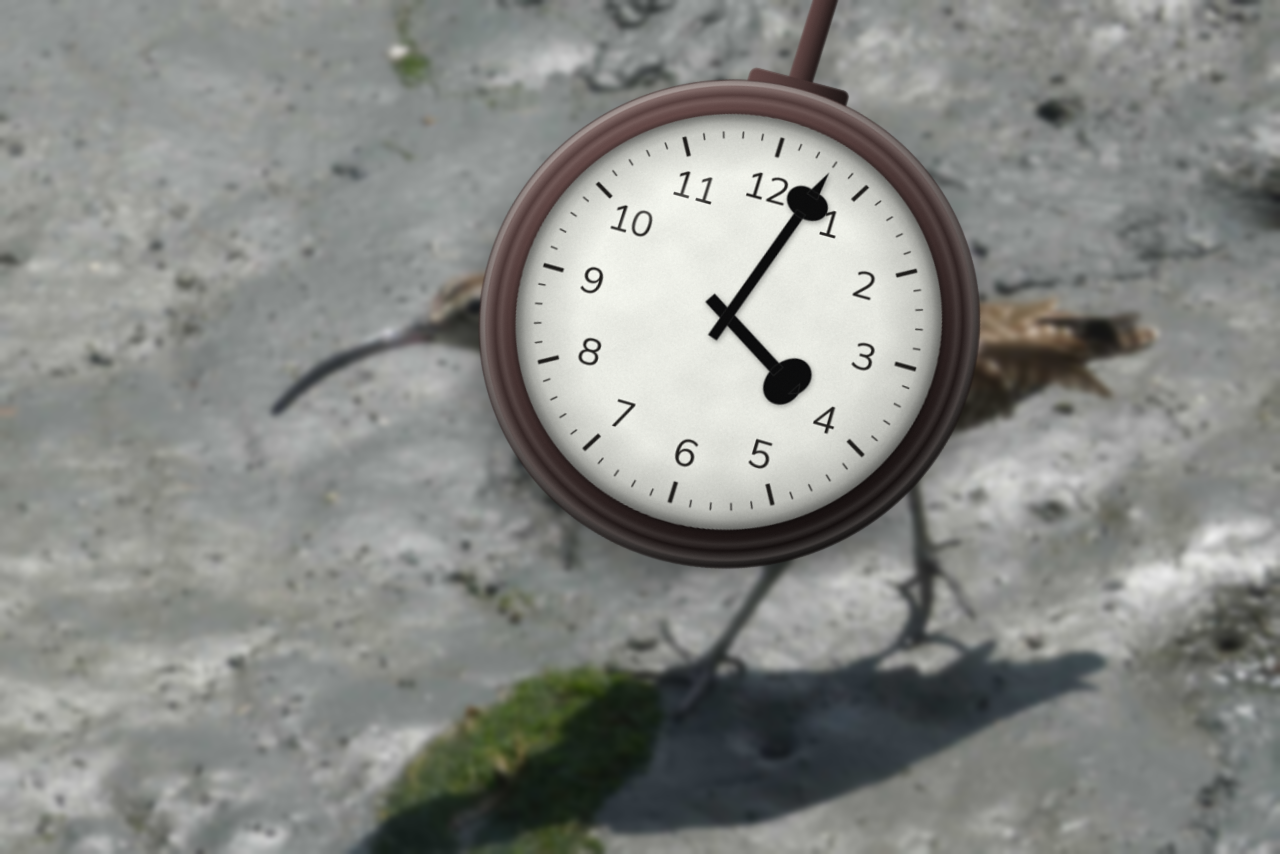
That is 4:03
